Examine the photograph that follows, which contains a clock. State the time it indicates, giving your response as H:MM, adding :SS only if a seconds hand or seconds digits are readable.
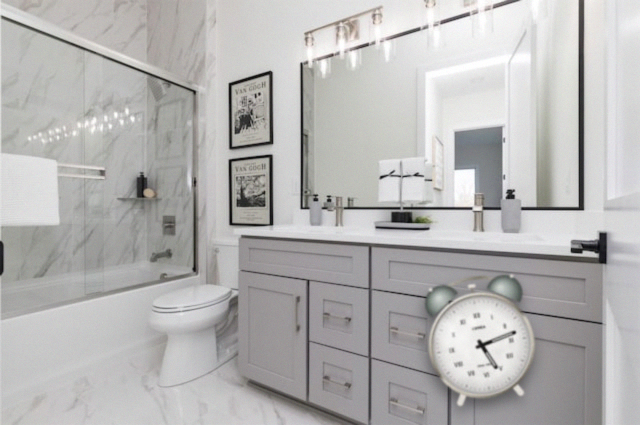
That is 5:13
